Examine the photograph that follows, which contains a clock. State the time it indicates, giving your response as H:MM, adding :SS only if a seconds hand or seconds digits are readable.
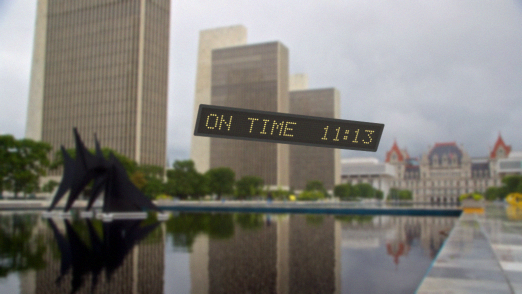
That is 11:13
